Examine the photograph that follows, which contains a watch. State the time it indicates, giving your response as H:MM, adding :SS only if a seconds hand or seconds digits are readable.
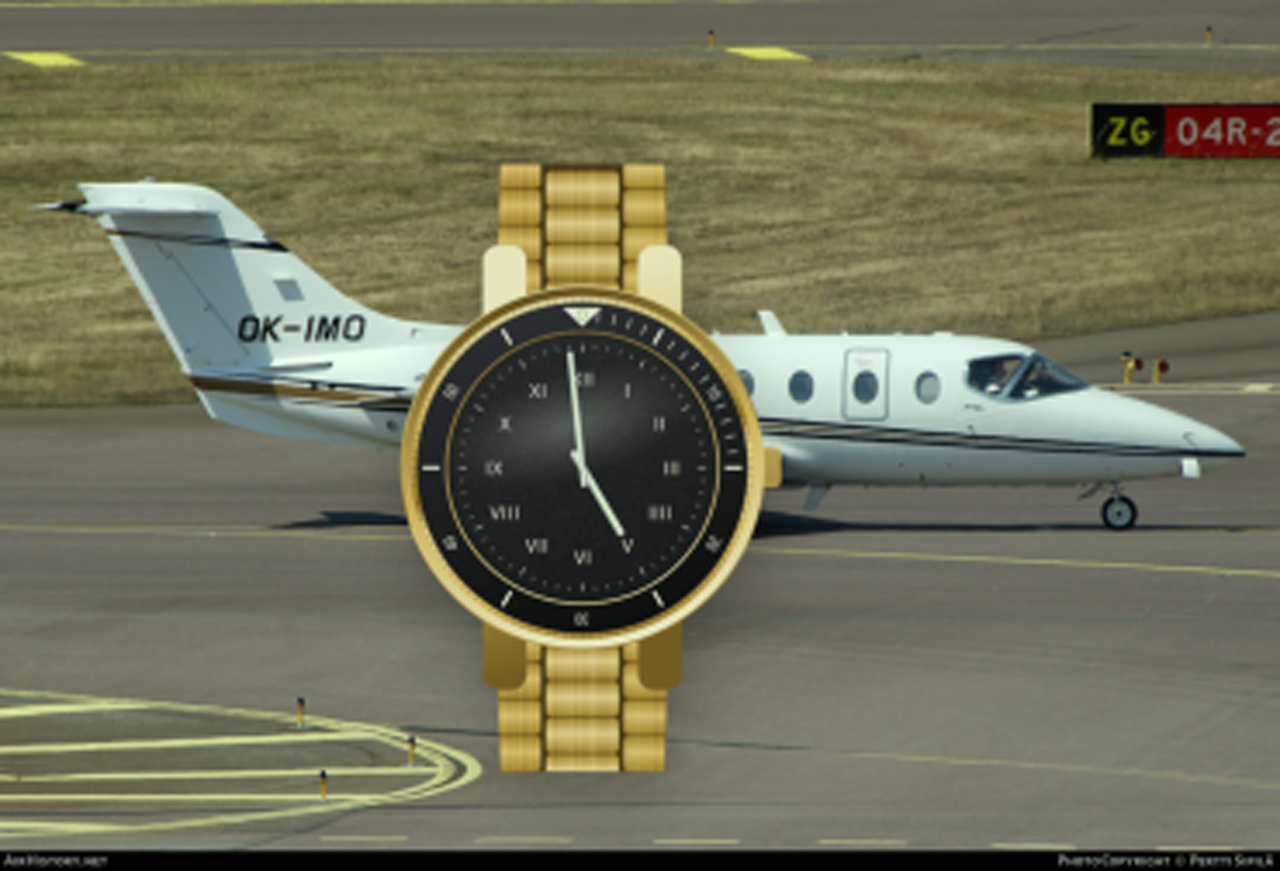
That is 4:59
